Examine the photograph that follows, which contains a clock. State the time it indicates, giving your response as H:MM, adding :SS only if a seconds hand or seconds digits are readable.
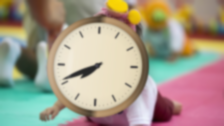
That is 7:41
